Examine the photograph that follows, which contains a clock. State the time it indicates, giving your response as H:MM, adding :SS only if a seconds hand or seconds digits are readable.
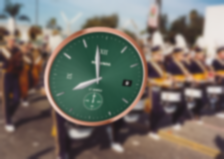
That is 7:58
